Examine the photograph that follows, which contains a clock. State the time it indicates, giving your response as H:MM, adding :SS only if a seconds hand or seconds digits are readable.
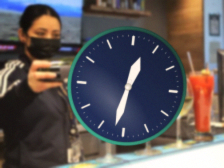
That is 12:32
